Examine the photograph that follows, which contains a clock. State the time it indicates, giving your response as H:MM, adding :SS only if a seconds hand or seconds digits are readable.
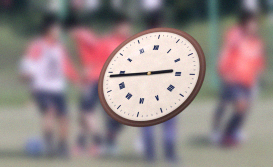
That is 2:44
